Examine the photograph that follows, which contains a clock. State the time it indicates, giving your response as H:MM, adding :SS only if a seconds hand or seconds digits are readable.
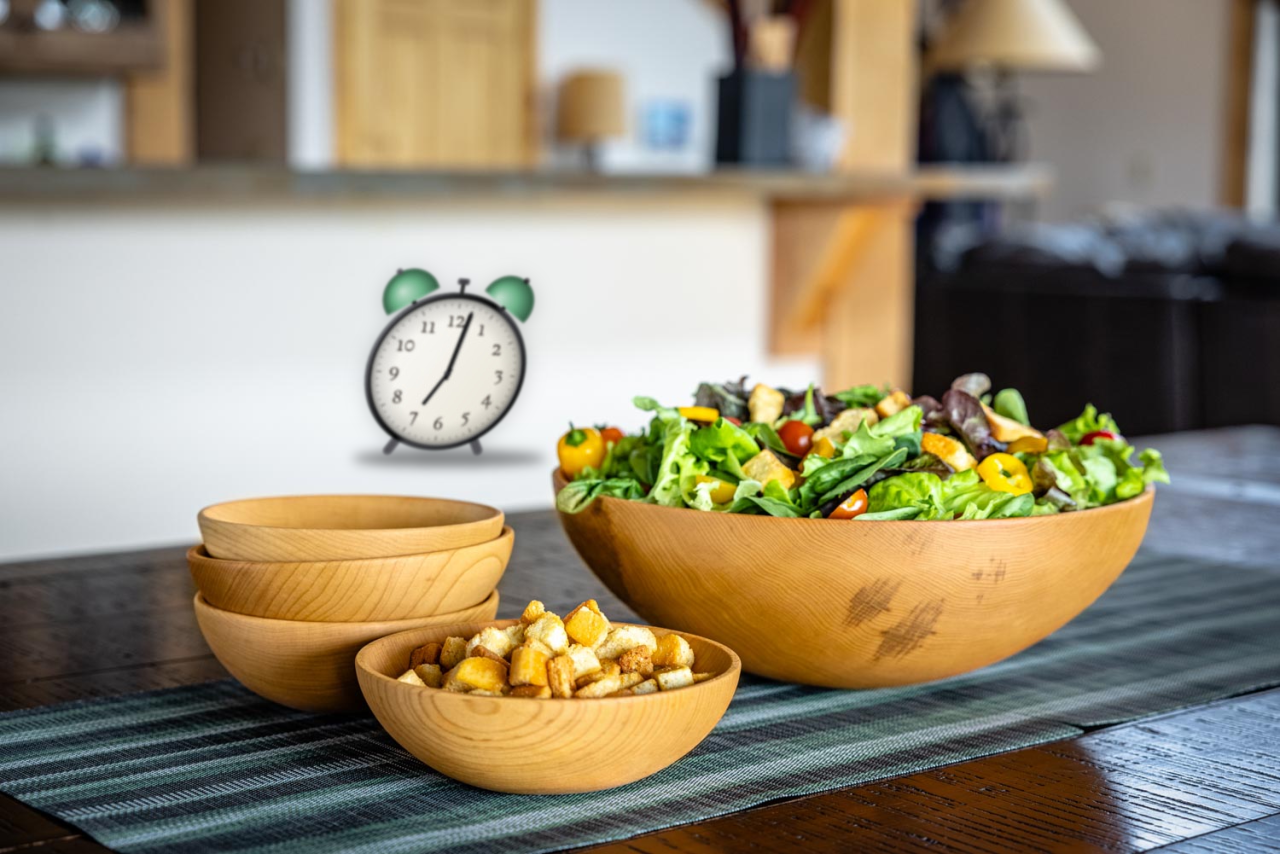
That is 7:02
